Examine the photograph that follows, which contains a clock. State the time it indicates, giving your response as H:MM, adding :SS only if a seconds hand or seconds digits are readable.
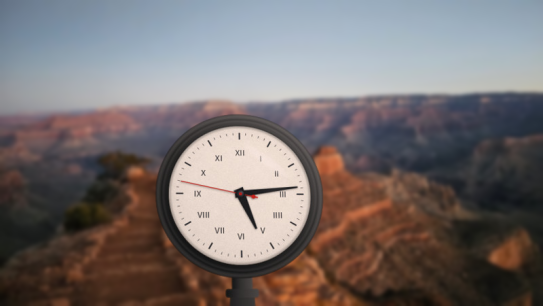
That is 5:13:47
